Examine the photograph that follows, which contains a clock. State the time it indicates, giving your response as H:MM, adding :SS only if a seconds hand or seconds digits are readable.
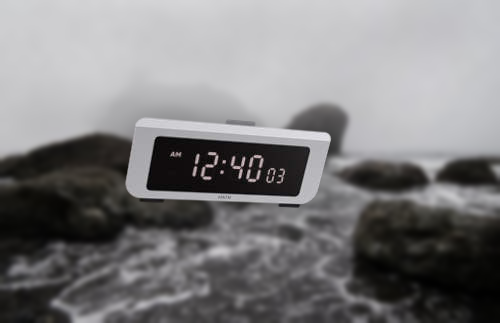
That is 12:40:03
